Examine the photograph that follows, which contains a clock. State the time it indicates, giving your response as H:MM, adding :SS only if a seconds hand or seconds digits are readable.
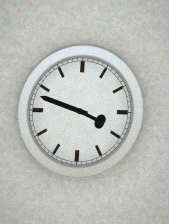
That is 3:48
